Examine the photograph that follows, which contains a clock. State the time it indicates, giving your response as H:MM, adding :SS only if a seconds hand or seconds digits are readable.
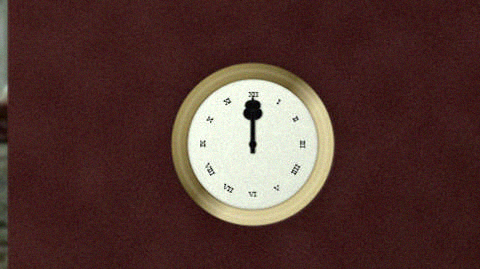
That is 12:00
